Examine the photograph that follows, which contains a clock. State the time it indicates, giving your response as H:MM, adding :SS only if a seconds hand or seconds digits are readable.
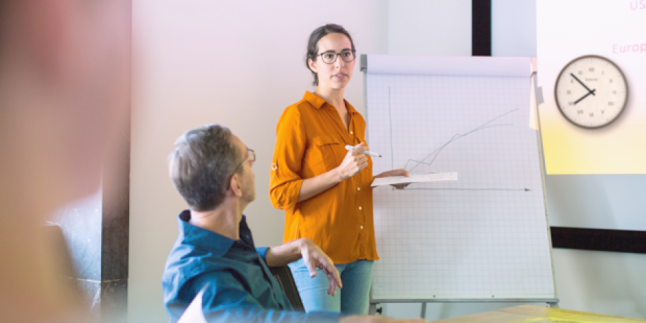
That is 7:52
